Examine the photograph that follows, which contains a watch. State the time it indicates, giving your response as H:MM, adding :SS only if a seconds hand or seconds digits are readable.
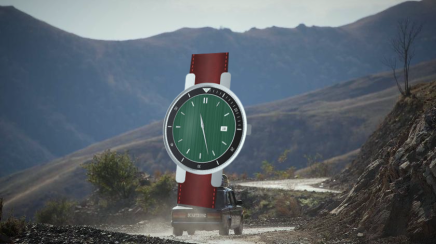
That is 11:27
